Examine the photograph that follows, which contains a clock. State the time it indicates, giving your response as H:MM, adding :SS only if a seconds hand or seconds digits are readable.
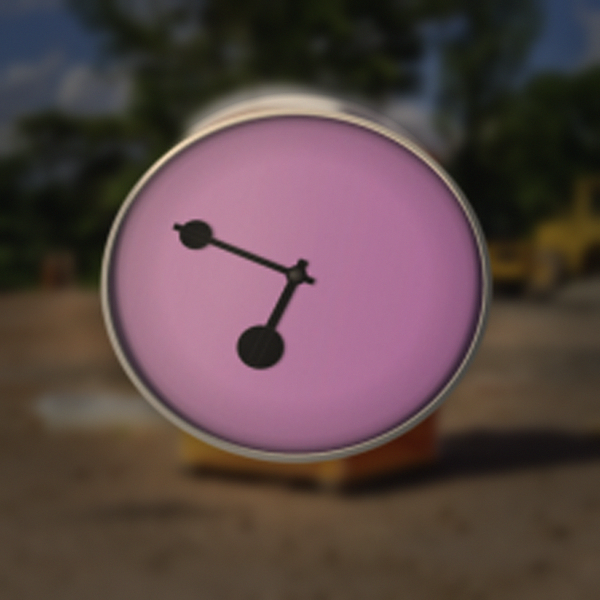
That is 6:49
